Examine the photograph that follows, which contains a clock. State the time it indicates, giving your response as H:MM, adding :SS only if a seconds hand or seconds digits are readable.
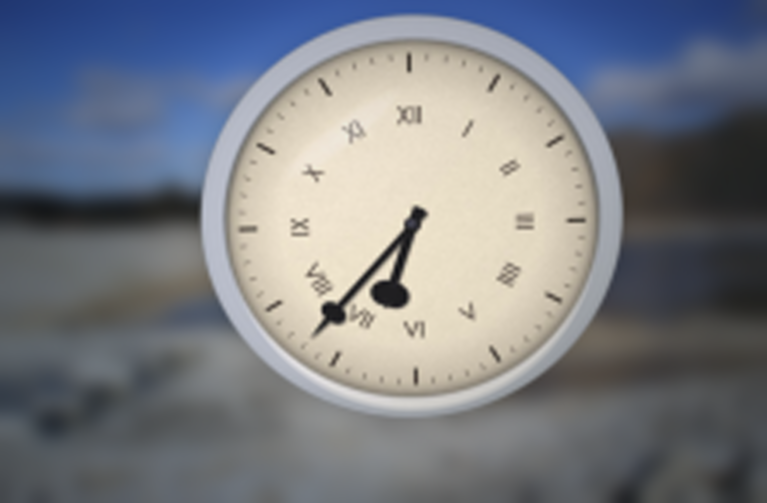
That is 6:37
